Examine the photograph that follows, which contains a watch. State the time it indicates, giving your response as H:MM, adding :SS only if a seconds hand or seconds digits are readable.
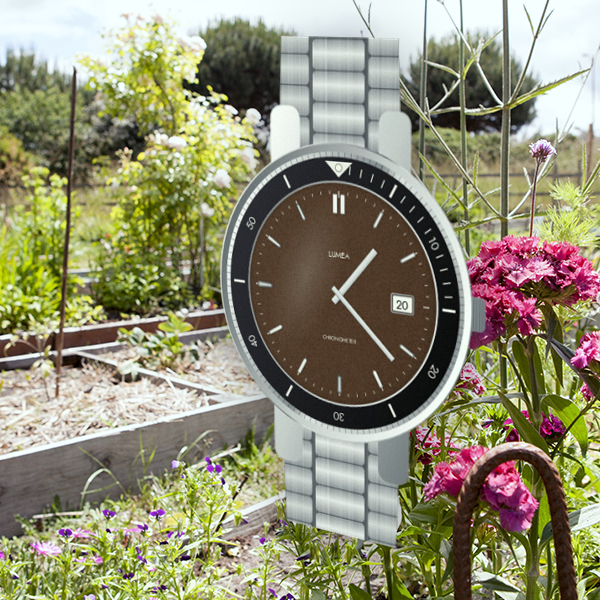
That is 1:22
